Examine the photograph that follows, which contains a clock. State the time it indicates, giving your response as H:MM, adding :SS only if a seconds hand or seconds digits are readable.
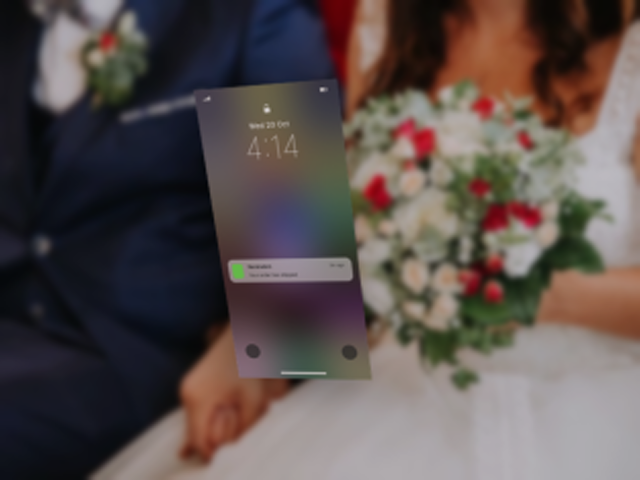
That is 4:14
